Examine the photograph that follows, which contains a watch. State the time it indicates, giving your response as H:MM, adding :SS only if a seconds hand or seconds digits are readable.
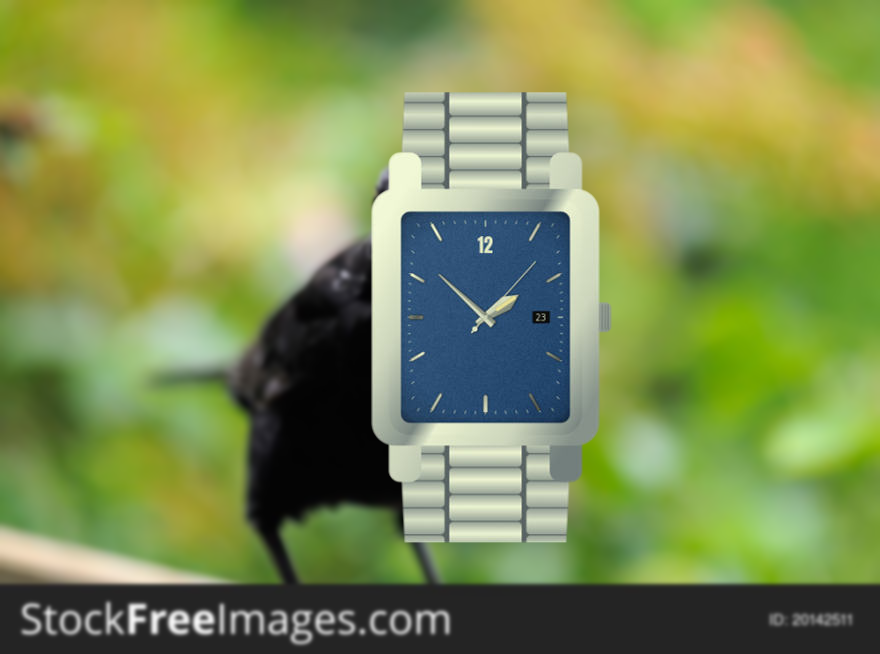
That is 1:52:07
